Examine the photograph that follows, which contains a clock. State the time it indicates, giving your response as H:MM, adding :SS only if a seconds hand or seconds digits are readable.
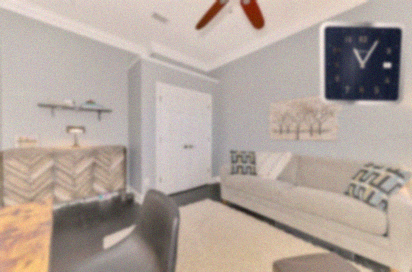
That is 11:05
